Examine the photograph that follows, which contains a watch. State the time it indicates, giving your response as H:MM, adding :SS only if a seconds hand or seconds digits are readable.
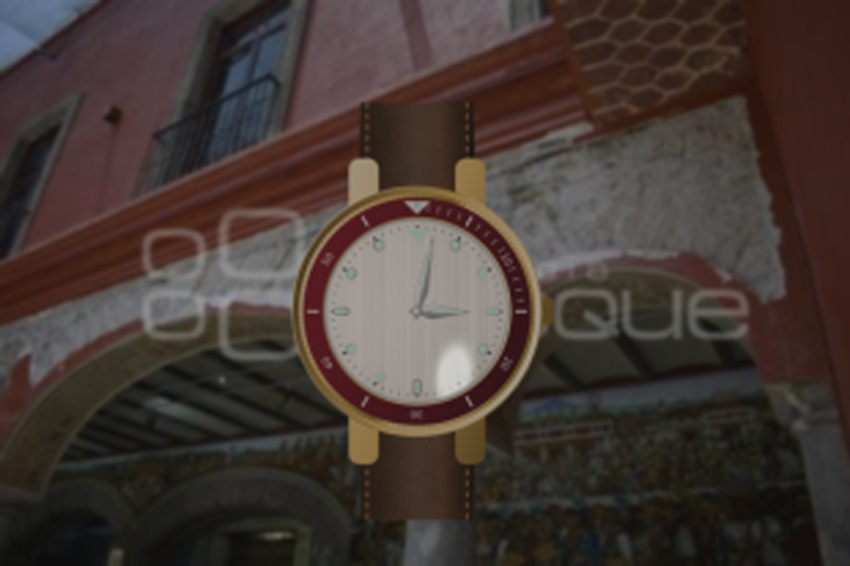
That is 3:02
